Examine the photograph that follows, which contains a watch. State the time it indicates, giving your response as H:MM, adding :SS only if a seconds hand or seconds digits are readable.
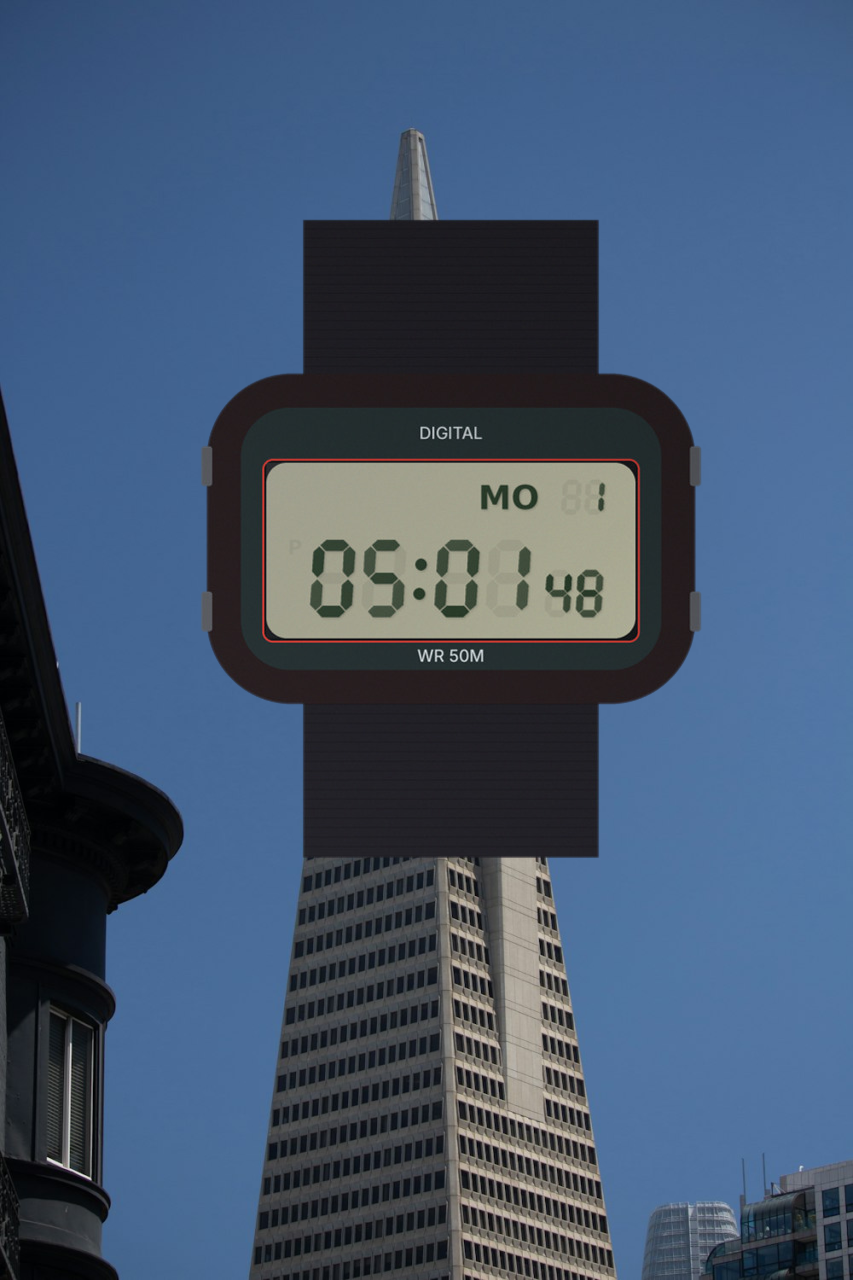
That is 5:01:48
